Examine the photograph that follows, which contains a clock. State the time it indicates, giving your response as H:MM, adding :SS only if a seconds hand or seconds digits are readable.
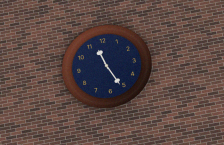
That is 11:26
